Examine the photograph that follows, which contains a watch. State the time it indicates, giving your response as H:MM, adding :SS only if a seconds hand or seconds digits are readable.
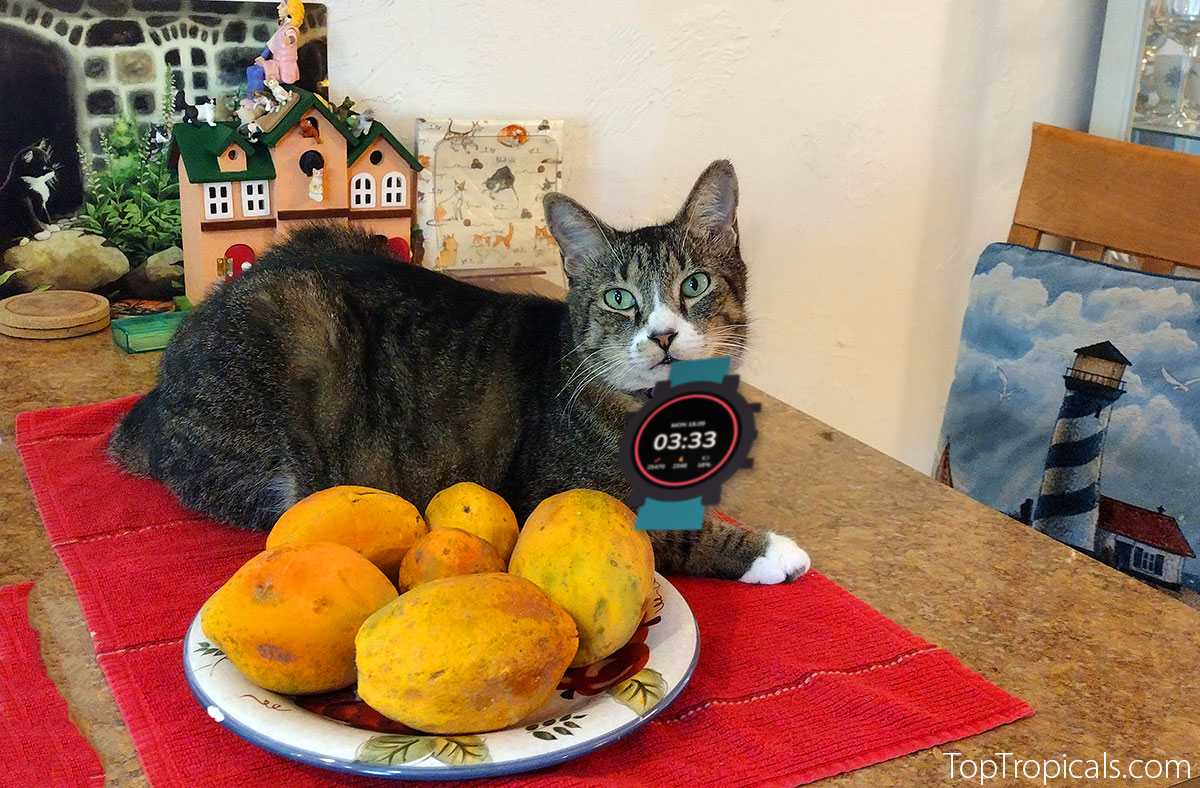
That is 3:33
